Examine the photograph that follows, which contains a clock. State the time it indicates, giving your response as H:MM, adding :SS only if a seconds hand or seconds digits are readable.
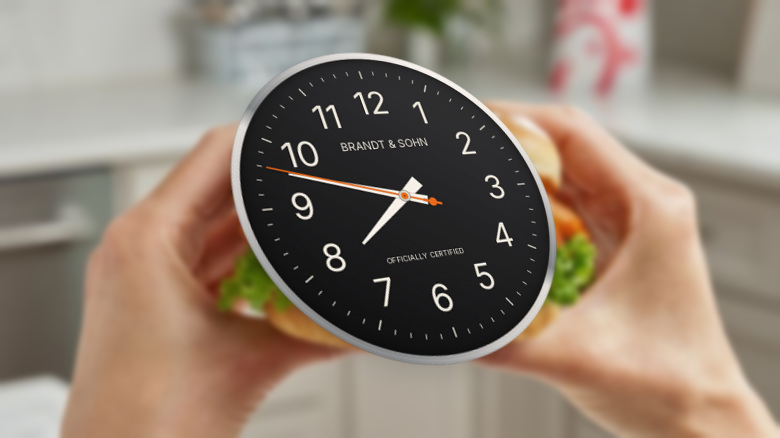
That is 7:47:48
